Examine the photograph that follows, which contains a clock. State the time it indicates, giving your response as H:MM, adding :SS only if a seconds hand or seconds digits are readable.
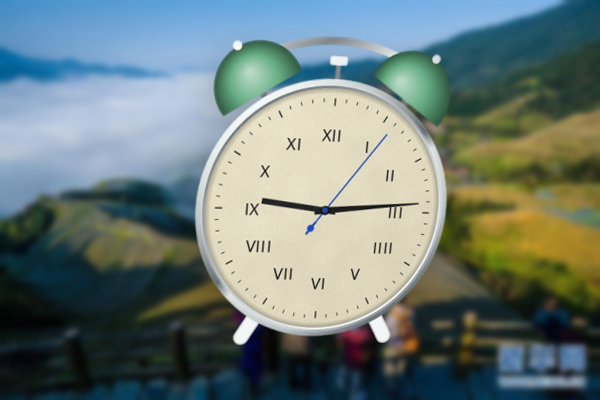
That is 9:14:06
